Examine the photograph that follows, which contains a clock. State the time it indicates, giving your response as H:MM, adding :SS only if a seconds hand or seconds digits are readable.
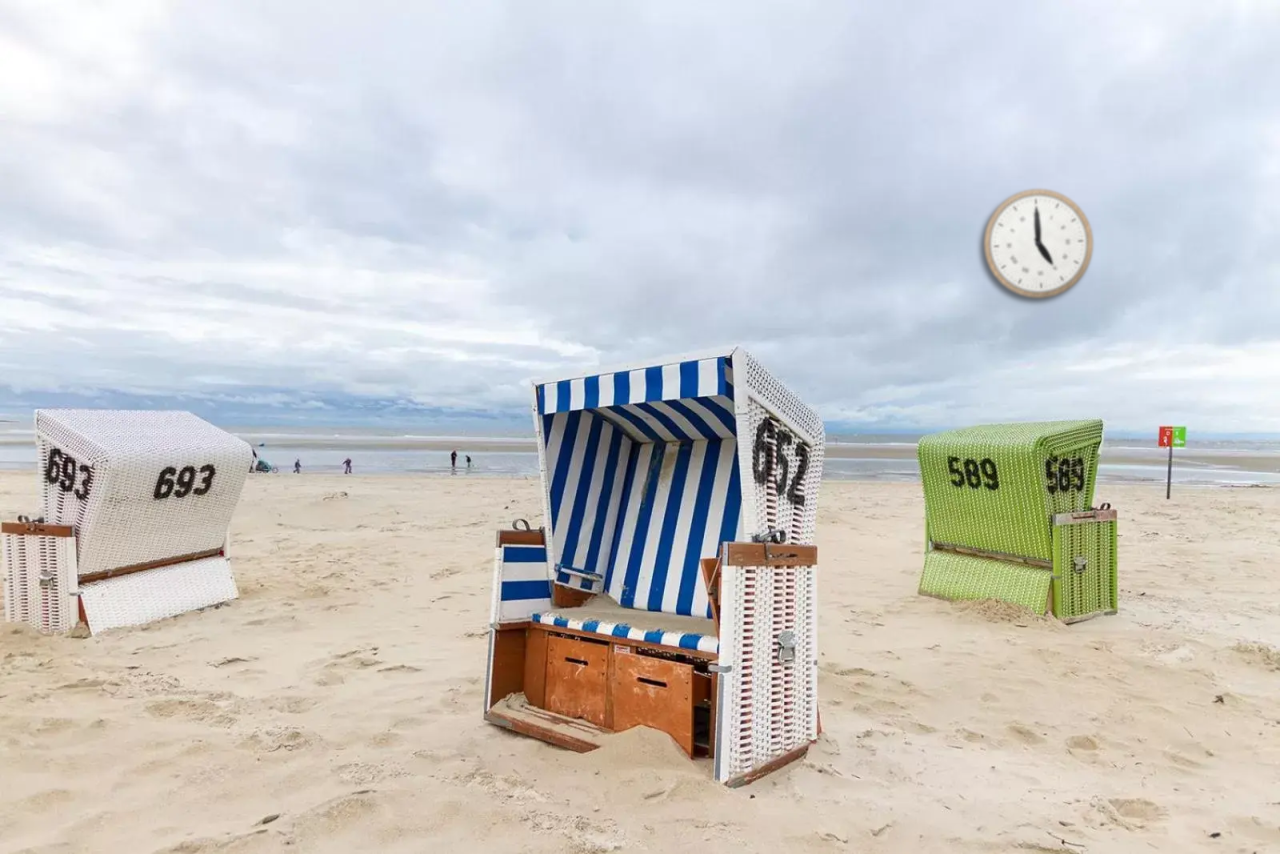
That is 5:00
